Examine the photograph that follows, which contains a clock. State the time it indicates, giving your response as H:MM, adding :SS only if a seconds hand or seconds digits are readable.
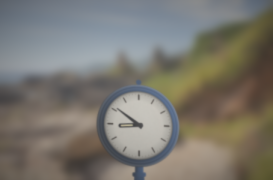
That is 8:51
